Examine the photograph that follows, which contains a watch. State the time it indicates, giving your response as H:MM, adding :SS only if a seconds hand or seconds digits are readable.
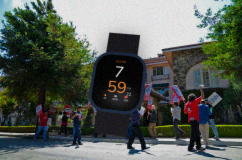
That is 7:59
